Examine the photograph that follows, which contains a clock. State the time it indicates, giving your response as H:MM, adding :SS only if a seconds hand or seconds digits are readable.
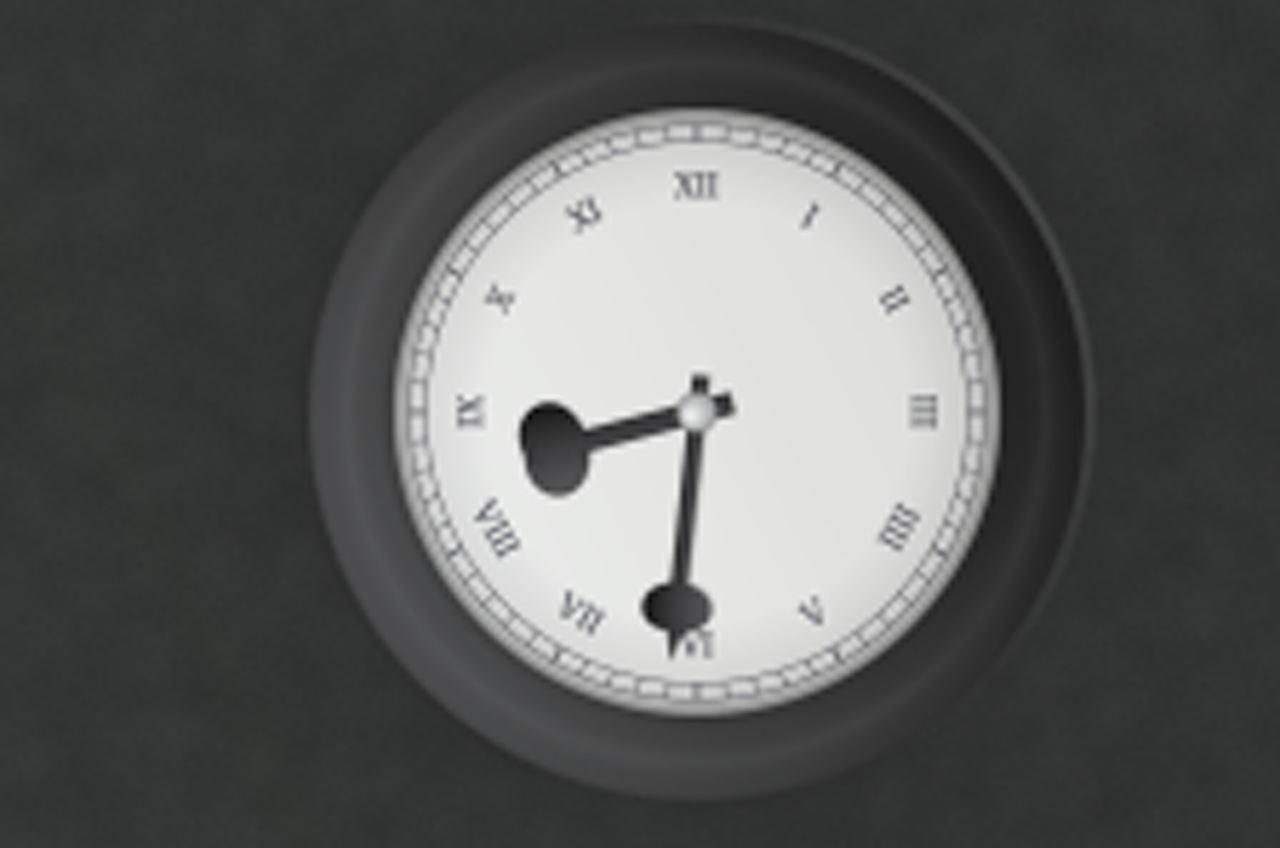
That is 8:31
